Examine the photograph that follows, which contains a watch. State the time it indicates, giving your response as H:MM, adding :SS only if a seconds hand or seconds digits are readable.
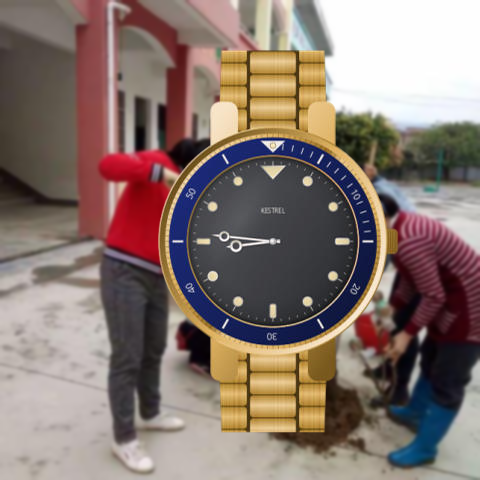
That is 8:46
